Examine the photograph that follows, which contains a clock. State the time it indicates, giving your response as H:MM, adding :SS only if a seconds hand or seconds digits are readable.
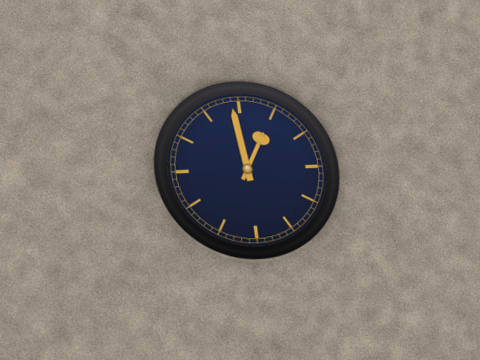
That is 12:59
